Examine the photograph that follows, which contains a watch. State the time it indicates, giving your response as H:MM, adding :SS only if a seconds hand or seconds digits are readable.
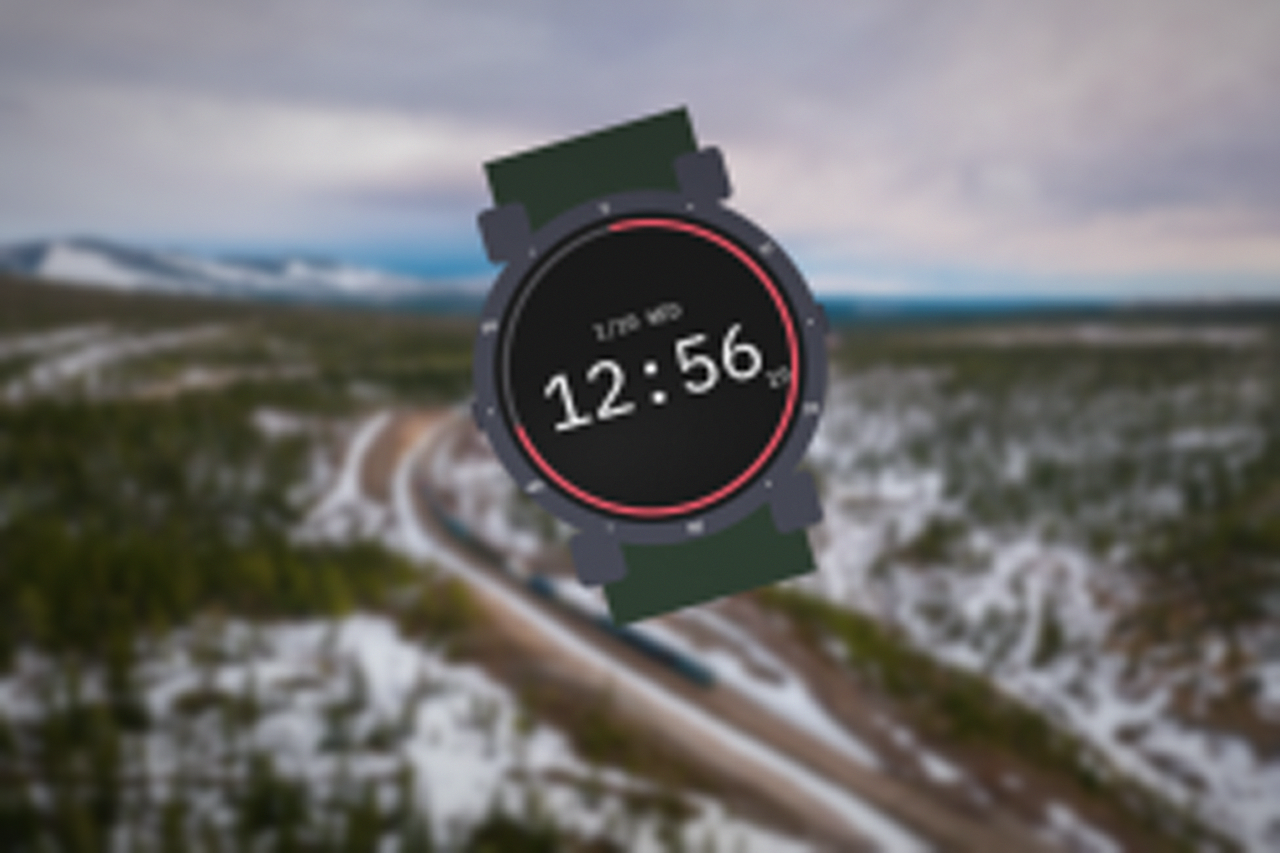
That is 12:56
